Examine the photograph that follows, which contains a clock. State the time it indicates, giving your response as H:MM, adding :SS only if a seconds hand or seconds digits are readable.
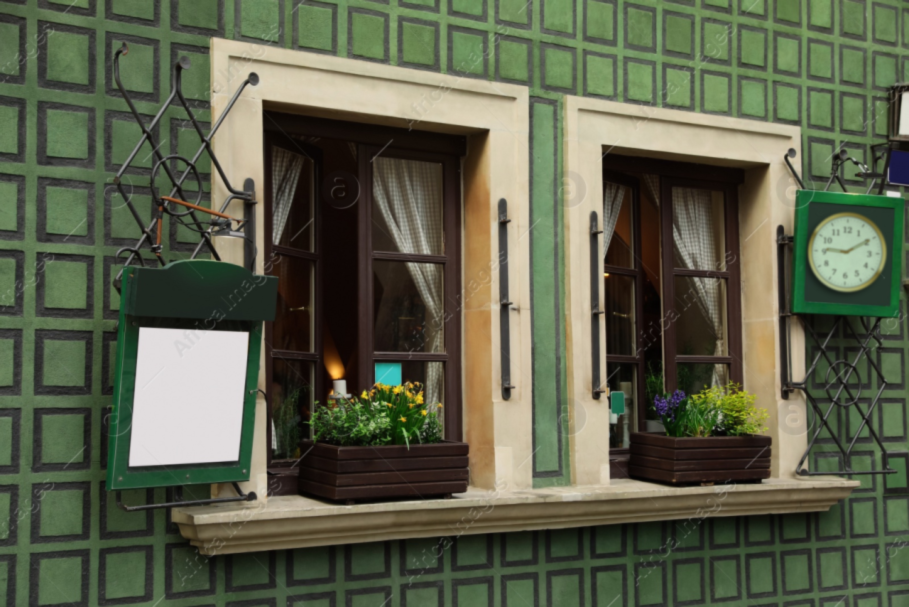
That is 9:10
